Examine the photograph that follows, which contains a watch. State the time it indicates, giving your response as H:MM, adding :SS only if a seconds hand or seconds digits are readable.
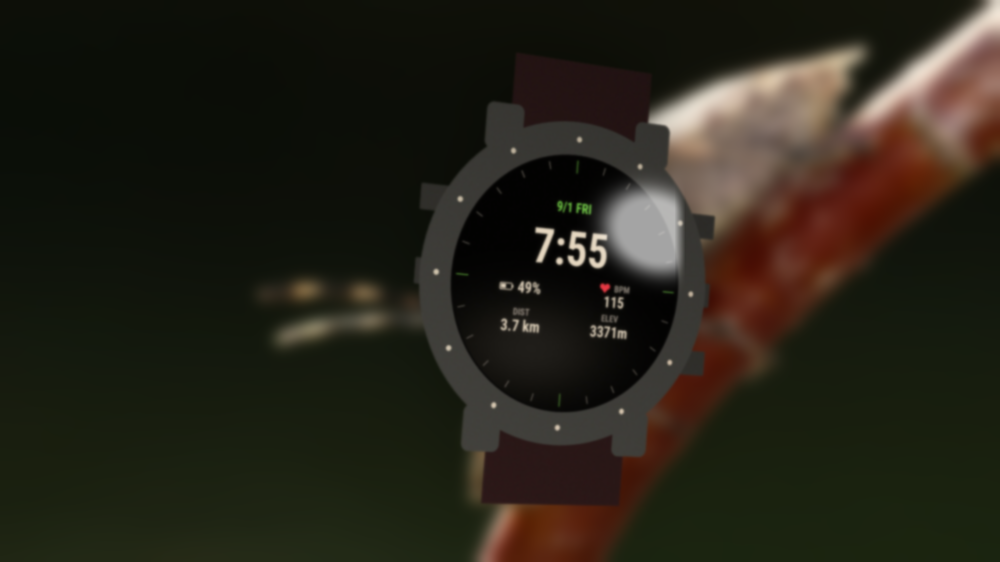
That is 7:55
